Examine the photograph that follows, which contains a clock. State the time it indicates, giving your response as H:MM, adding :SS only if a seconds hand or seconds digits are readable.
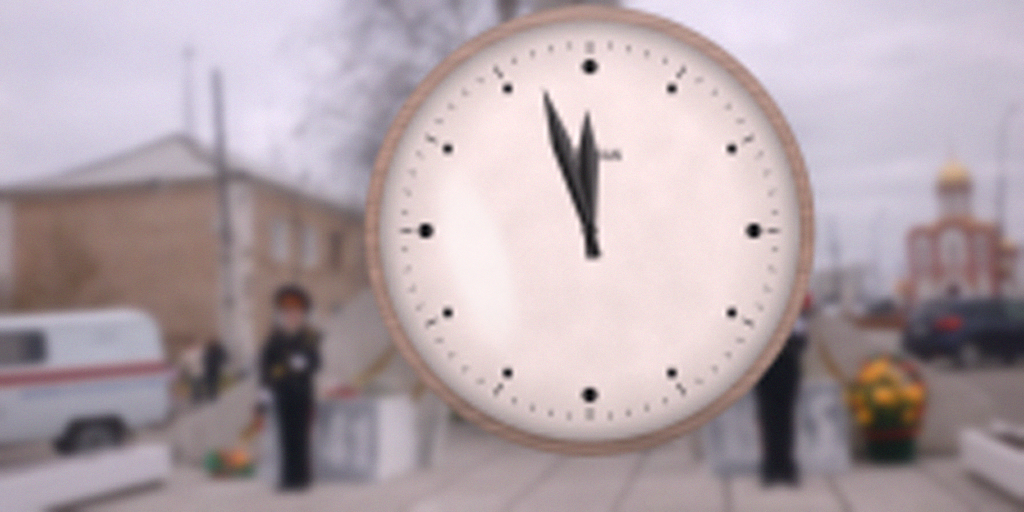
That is 11:57
